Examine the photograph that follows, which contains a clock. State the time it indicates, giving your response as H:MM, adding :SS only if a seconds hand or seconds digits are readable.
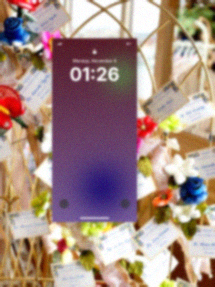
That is 1:26
